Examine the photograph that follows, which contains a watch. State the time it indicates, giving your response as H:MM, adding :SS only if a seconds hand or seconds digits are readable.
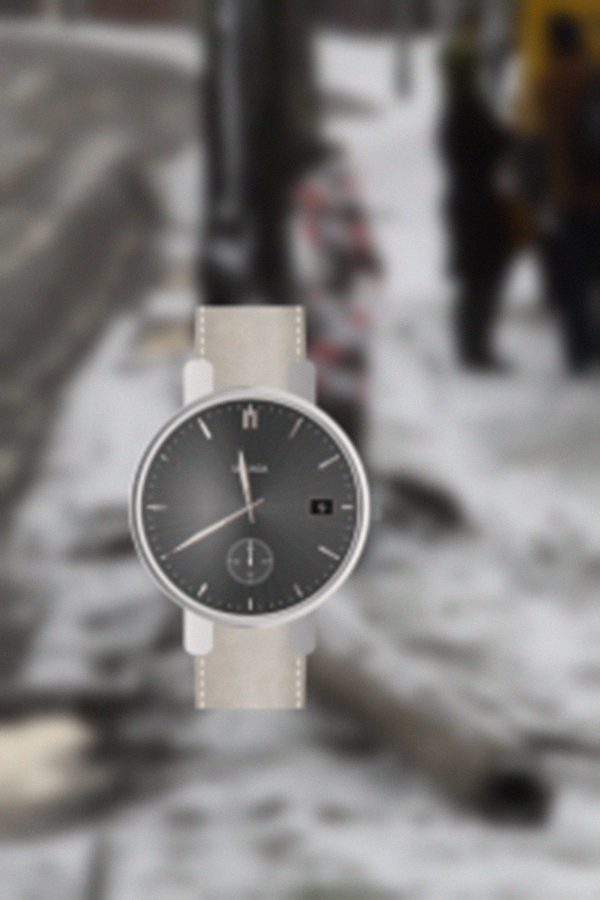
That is 11:40
